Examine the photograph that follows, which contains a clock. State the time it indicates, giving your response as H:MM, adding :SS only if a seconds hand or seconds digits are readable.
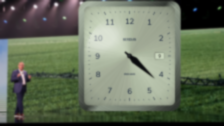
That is 4:22
